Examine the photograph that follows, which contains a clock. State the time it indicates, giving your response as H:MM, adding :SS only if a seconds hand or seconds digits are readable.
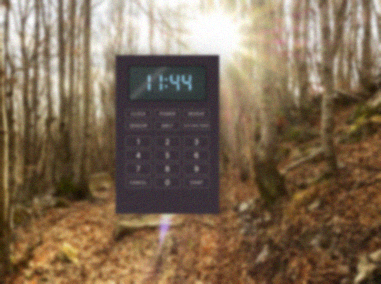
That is 11:44
